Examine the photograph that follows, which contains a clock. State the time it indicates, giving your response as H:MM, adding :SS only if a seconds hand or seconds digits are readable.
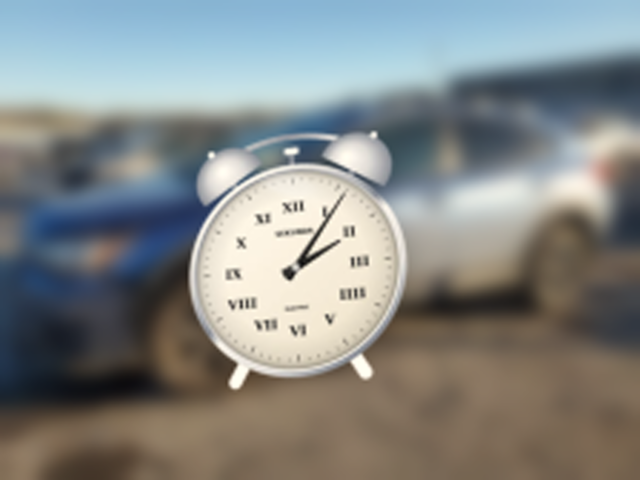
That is 2:06
